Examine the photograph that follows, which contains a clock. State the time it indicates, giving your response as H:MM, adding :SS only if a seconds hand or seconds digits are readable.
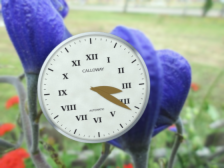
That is 3:21
